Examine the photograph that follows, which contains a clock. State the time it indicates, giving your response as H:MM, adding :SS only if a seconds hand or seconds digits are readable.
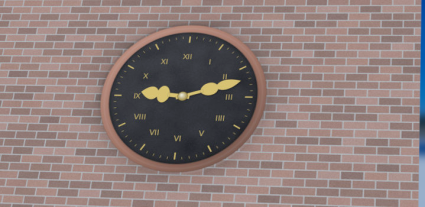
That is 9:12
